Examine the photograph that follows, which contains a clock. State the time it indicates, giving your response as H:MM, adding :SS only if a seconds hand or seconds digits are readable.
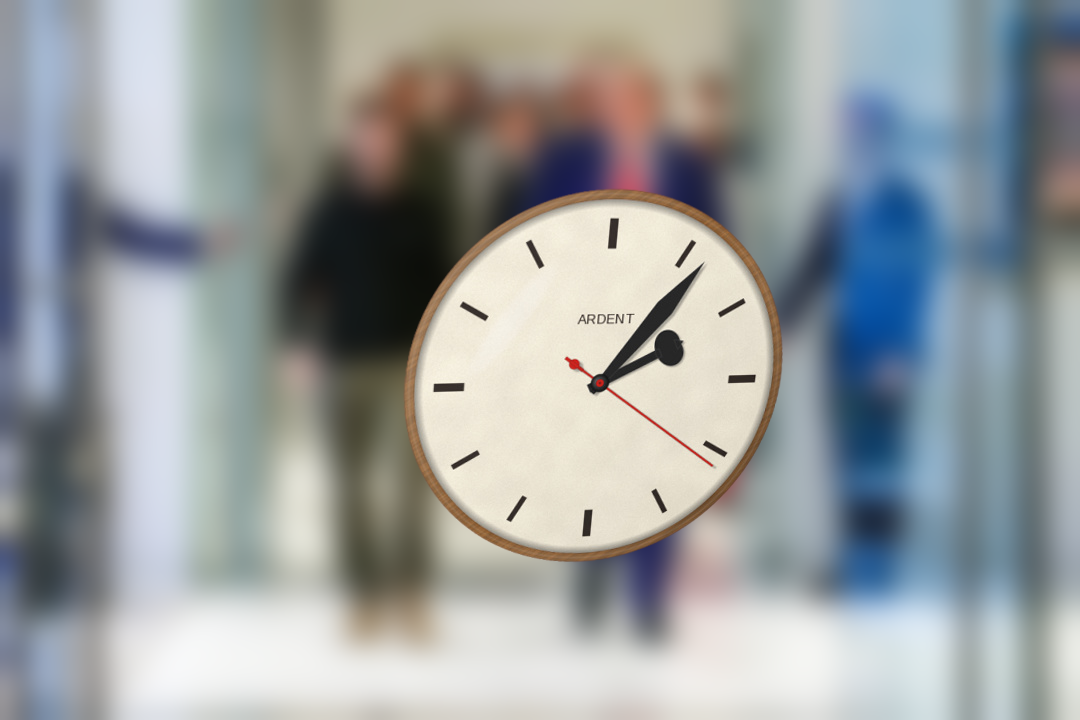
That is 2:06:21
